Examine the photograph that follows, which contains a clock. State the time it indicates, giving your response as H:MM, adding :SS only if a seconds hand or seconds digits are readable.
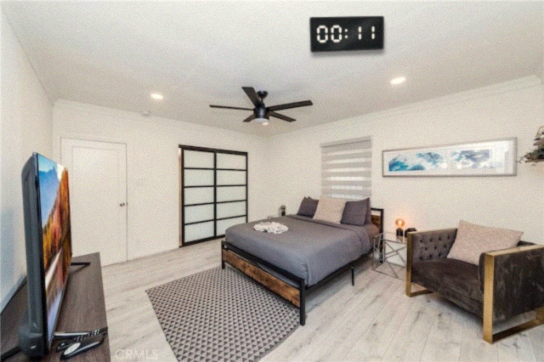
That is 0:11
